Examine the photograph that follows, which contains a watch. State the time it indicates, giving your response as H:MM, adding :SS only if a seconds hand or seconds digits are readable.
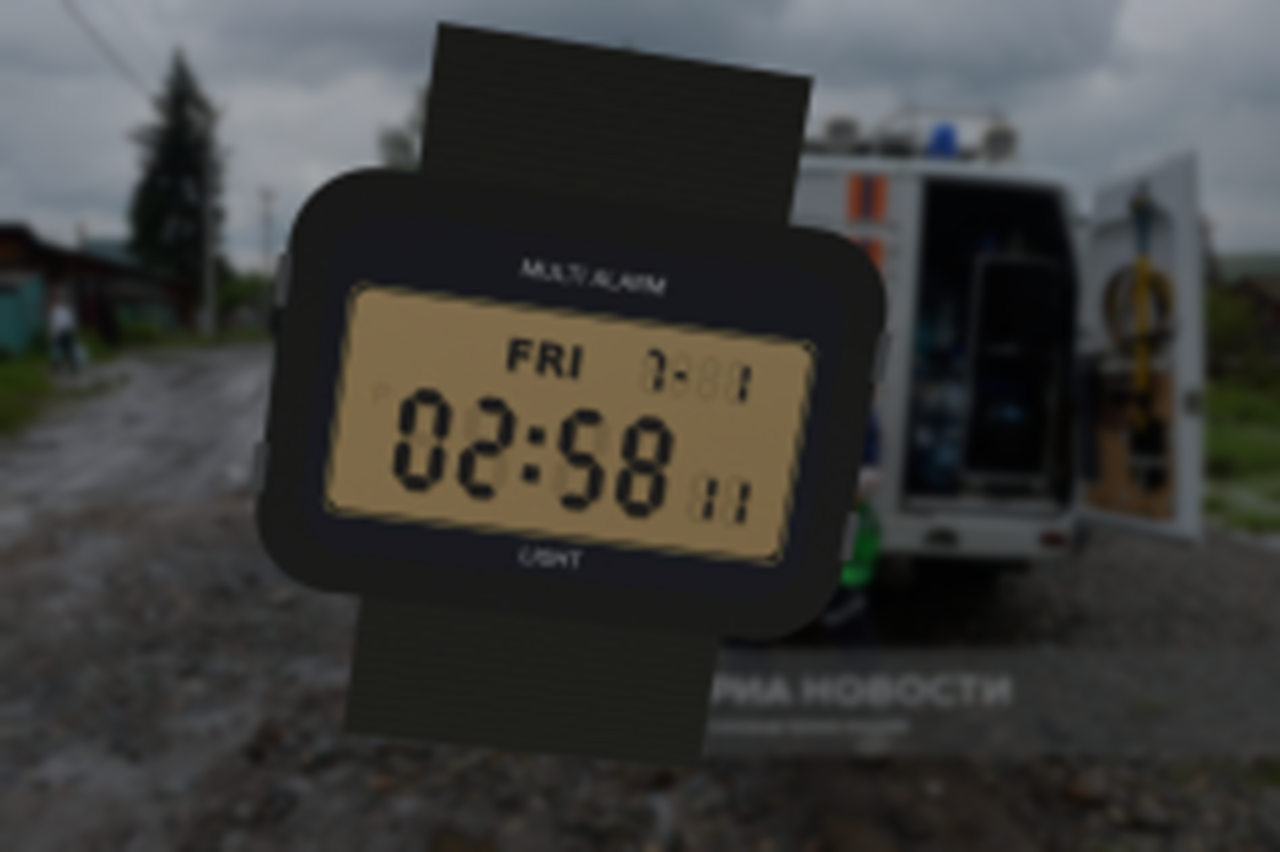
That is 2:58:11
